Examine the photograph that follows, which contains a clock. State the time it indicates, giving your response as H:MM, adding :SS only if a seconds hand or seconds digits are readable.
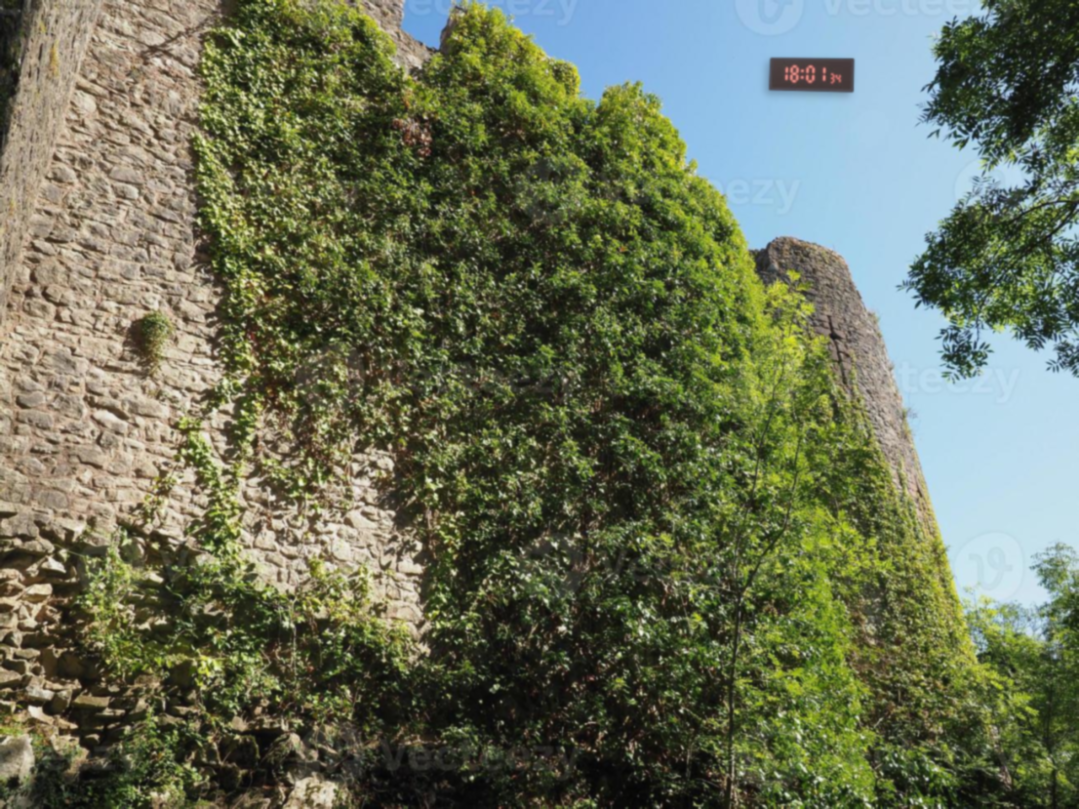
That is 18:01
